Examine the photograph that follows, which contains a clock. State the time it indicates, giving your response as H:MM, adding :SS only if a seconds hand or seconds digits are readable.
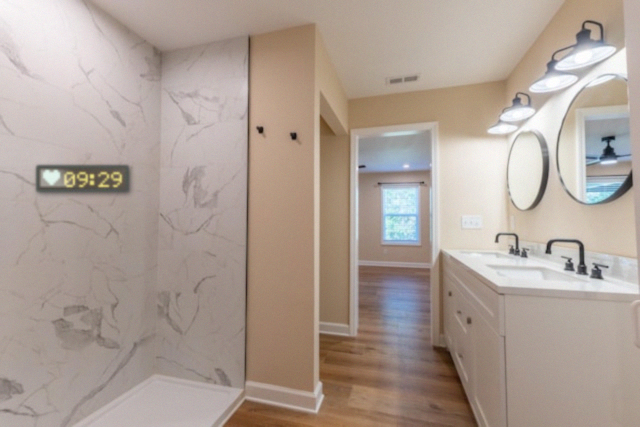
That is 9:29
